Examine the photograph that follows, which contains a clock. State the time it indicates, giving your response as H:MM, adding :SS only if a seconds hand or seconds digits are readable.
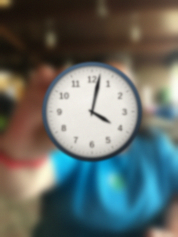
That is 4:02
